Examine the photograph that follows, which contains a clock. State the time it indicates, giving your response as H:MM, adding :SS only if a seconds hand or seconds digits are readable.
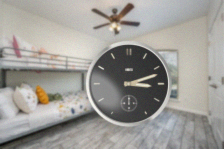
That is 3:12
